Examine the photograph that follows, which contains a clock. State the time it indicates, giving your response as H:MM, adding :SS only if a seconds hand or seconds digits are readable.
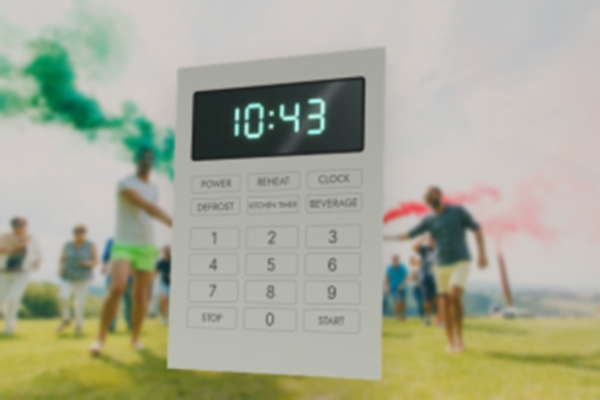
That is 10:43
